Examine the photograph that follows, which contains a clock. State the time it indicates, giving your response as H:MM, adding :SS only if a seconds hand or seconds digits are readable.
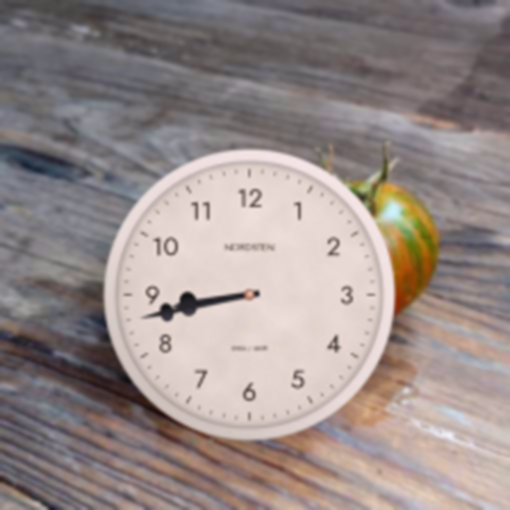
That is 8:43
